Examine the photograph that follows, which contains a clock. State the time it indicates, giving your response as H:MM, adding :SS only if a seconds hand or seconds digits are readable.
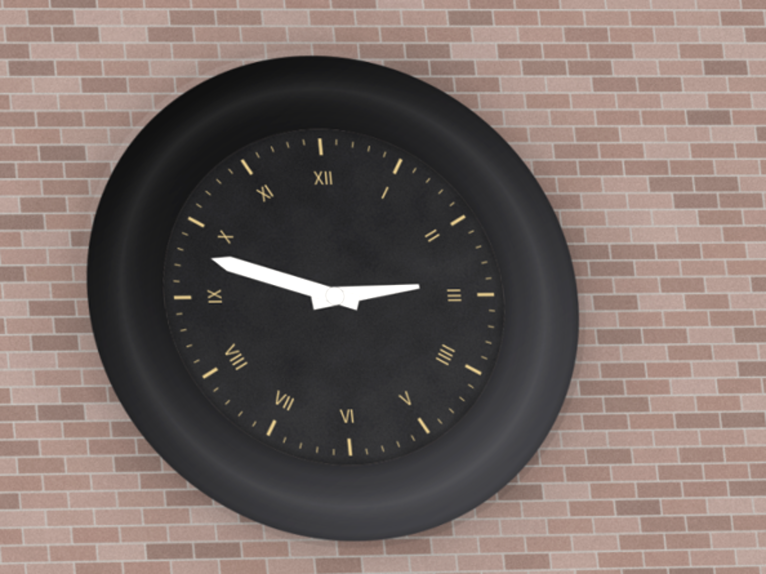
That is 2:48
